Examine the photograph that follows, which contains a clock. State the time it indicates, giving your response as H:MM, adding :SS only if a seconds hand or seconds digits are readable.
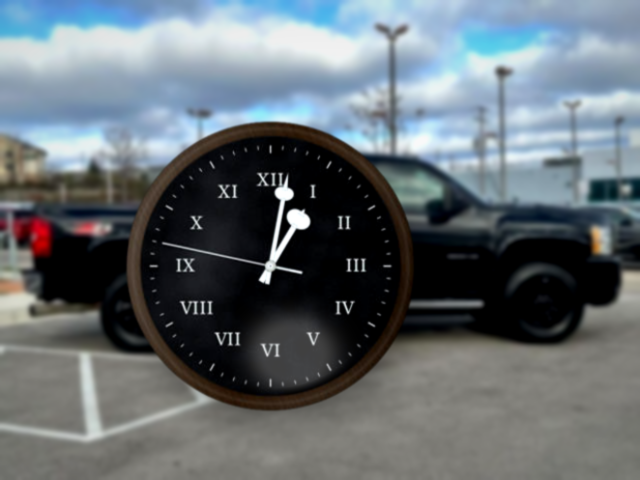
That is 1:01:47
